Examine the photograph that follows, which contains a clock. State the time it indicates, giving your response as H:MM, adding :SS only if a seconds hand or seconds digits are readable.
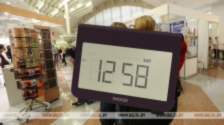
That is 12:58
